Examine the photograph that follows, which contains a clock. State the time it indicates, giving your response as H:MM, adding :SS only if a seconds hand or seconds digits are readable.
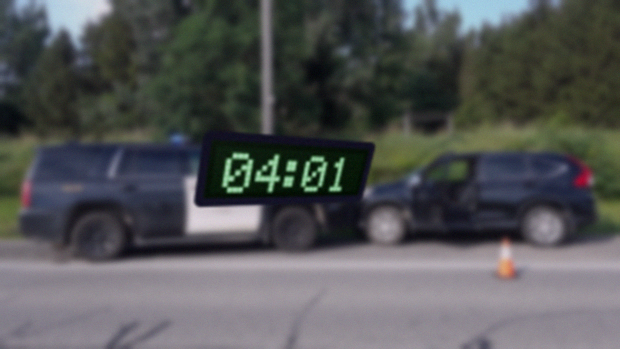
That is 4:01
